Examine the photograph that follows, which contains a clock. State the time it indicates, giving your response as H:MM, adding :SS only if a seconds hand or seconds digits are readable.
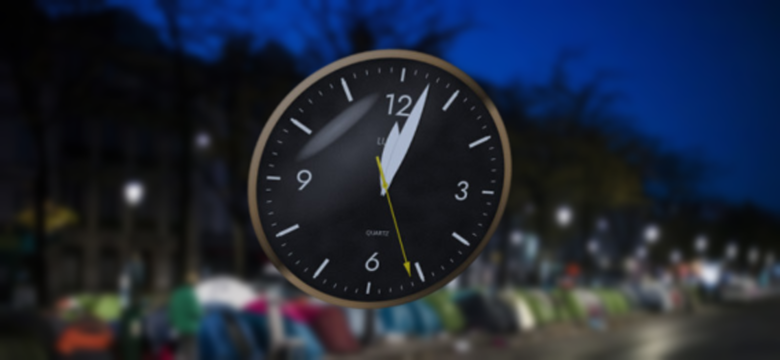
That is 12:02:26
